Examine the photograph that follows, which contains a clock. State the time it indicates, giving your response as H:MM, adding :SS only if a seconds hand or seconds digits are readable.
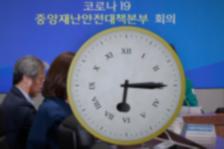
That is 6:15
